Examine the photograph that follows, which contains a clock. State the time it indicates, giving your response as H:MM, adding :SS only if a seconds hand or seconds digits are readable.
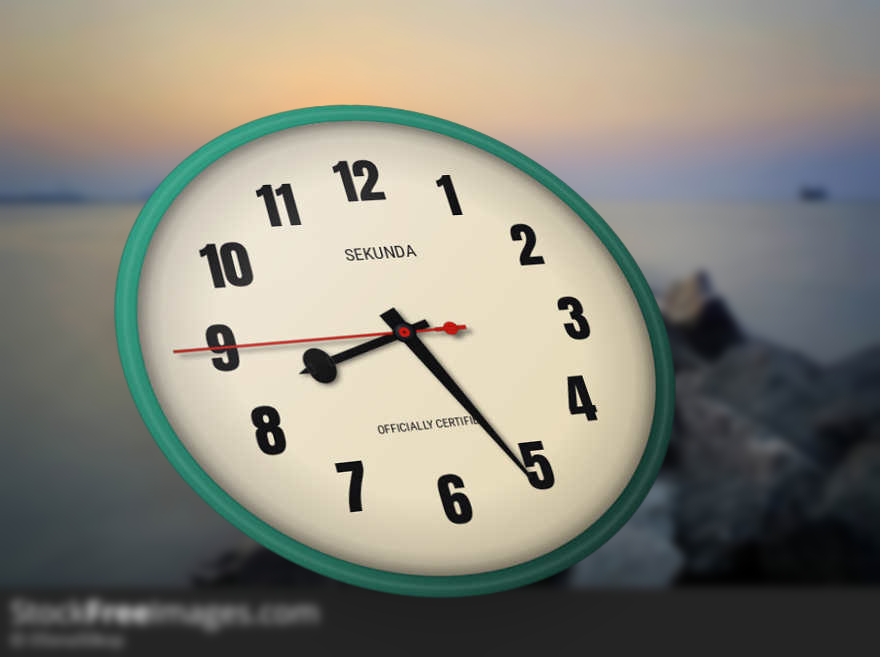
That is 8:25:45
